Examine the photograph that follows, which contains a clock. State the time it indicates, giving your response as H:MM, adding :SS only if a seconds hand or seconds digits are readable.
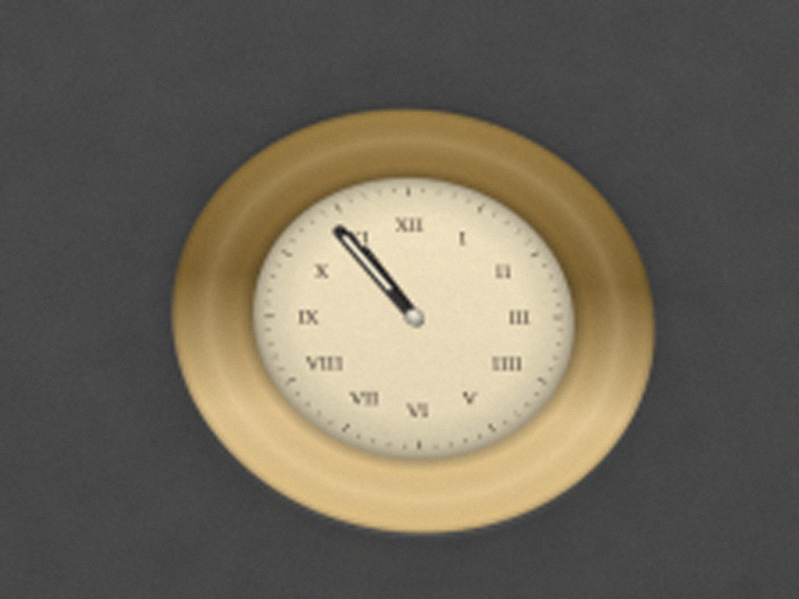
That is 10:54
